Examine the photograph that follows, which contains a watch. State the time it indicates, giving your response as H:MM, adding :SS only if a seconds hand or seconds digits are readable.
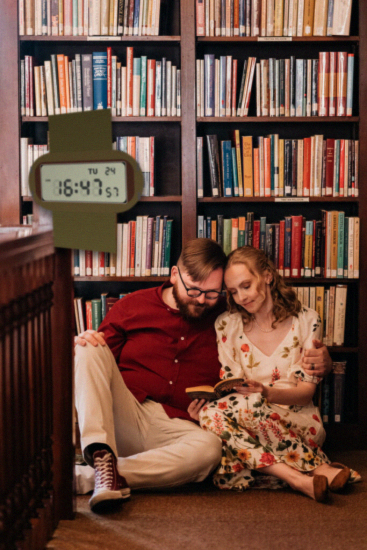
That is 16:47
